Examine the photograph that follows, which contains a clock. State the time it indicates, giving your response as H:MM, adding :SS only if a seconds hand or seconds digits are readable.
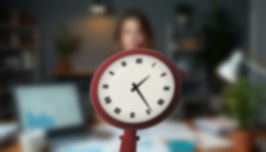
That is 1:24
